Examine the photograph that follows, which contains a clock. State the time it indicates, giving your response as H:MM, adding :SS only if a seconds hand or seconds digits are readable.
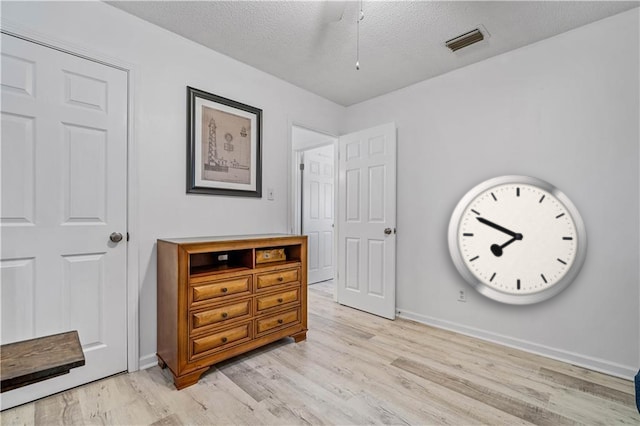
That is 7:49
